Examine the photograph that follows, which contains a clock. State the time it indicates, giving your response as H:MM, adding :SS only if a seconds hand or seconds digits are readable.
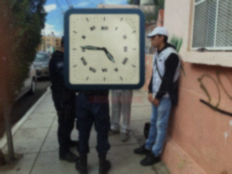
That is 4:46
